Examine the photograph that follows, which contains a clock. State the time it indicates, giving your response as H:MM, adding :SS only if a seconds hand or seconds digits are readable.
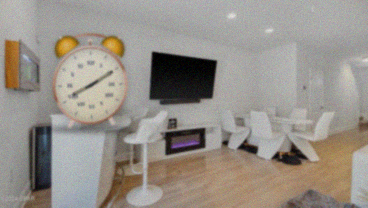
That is 8:10
